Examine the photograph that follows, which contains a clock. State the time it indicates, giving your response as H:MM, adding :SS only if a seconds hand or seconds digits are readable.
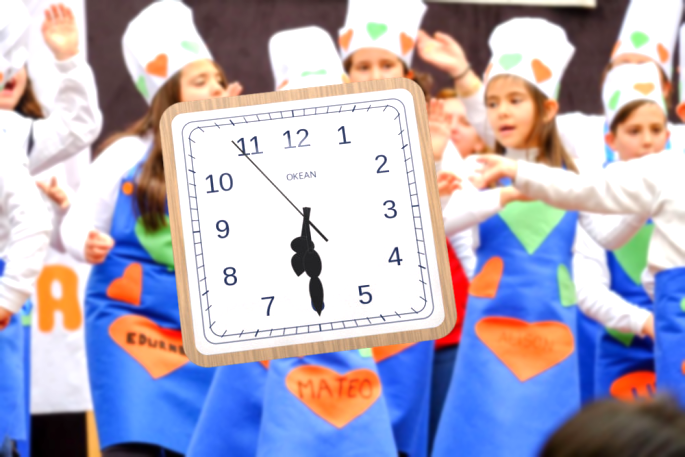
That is 6:29:54
